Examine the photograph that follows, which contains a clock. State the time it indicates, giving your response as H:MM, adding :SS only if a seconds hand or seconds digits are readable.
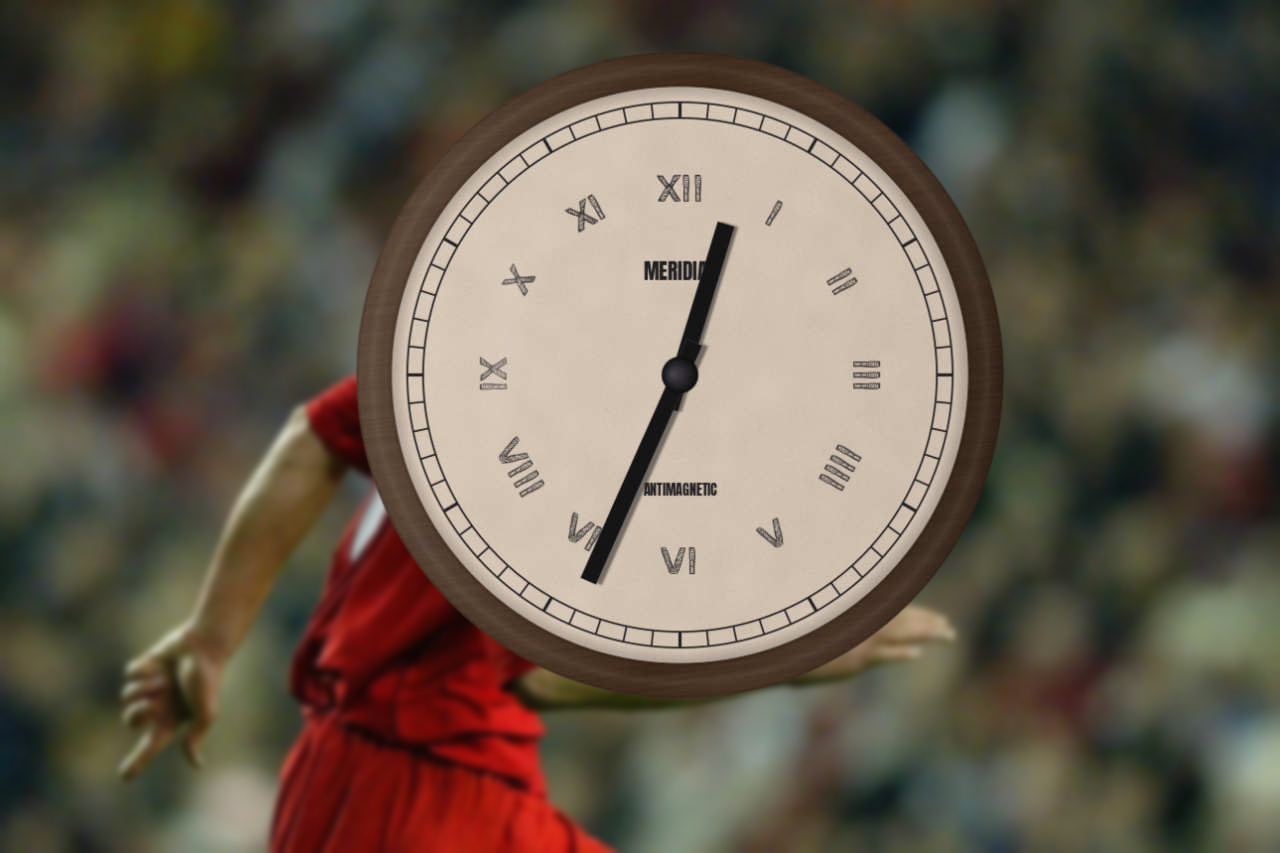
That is 12:34
